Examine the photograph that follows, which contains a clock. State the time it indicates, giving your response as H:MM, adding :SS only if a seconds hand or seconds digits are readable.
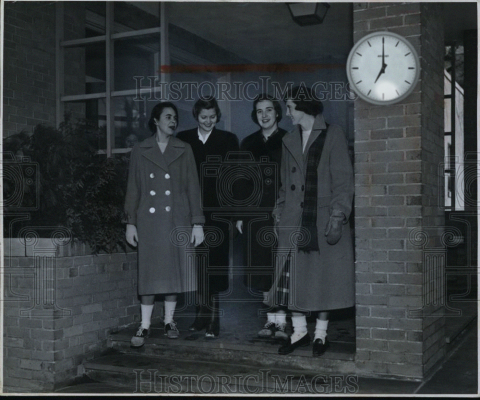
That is 7:00
